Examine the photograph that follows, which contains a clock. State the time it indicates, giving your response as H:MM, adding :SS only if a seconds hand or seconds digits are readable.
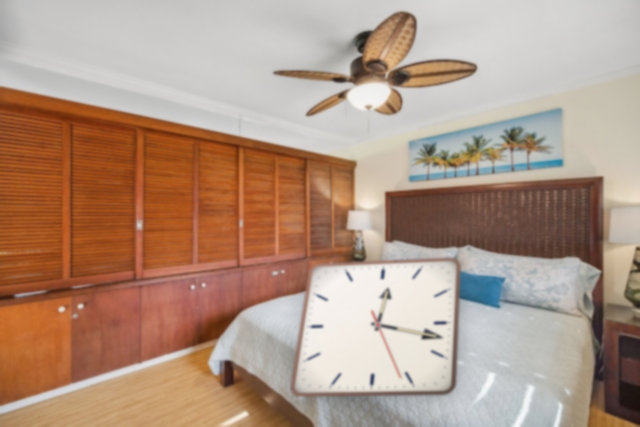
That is 12:17:26
